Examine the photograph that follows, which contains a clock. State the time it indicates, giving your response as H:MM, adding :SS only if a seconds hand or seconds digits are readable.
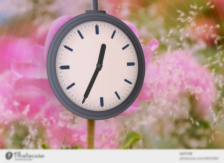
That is 12:35
